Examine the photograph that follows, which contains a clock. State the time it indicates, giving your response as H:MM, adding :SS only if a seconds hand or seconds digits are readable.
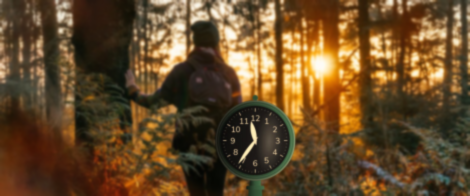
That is 11:36
